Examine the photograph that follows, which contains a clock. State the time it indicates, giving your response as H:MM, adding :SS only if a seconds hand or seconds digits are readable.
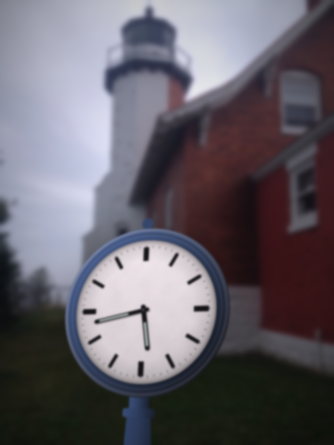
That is 5:43
